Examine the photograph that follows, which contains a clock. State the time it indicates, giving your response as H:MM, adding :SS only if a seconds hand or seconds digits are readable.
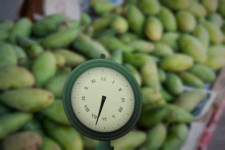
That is 6:33
